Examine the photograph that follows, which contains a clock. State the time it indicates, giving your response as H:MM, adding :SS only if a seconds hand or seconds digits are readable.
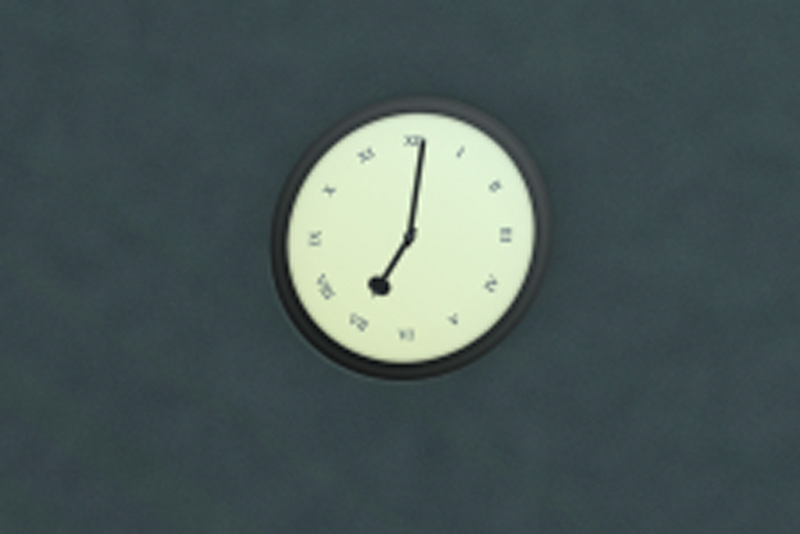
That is 7:01
